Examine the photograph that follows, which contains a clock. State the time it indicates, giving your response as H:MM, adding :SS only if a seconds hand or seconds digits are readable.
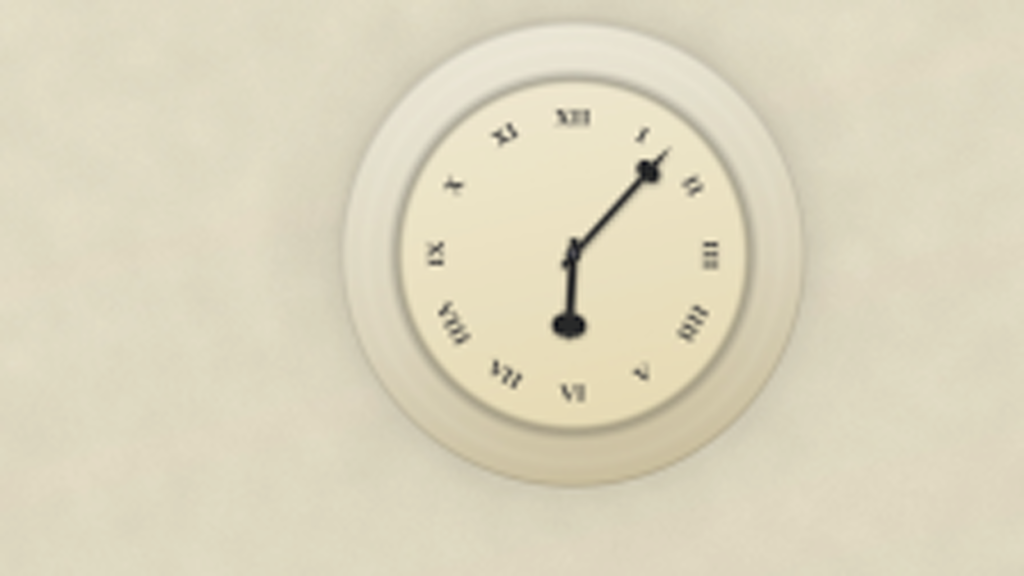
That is 6:07
